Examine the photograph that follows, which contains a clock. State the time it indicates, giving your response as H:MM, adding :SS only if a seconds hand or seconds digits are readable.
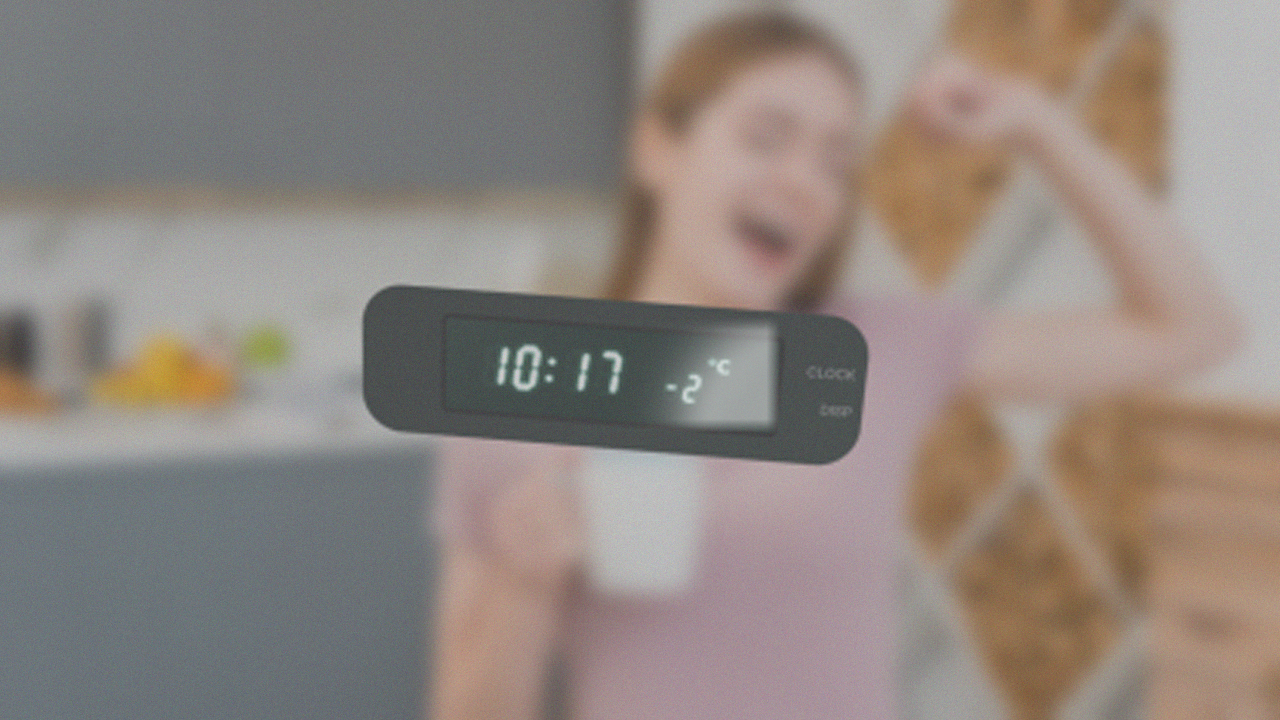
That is 10:17
